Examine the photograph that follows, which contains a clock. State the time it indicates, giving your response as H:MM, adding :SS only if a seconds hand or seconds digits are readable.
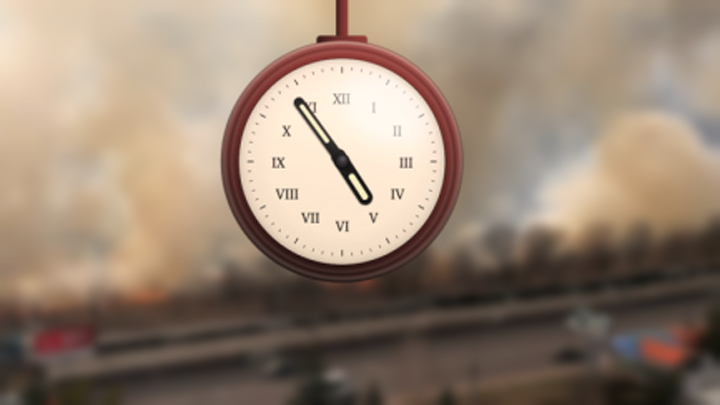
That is 4:54
